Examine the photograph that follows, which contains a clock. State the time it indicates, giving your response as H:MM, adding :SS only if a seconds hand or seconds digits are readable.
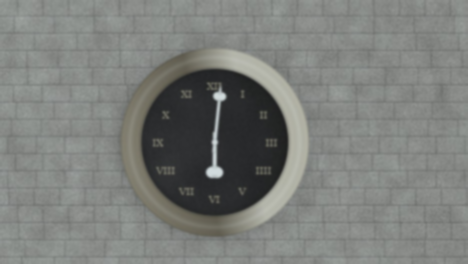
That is 6:01
